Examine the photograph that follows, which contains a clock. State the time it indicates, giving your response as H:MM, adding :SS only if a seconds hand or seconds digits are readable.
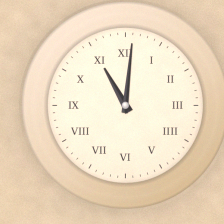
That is 11:01
